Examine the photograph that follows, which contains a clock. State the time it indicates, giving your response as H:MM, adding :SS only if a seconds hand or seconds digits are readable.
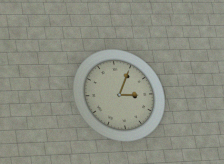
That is 3:05
